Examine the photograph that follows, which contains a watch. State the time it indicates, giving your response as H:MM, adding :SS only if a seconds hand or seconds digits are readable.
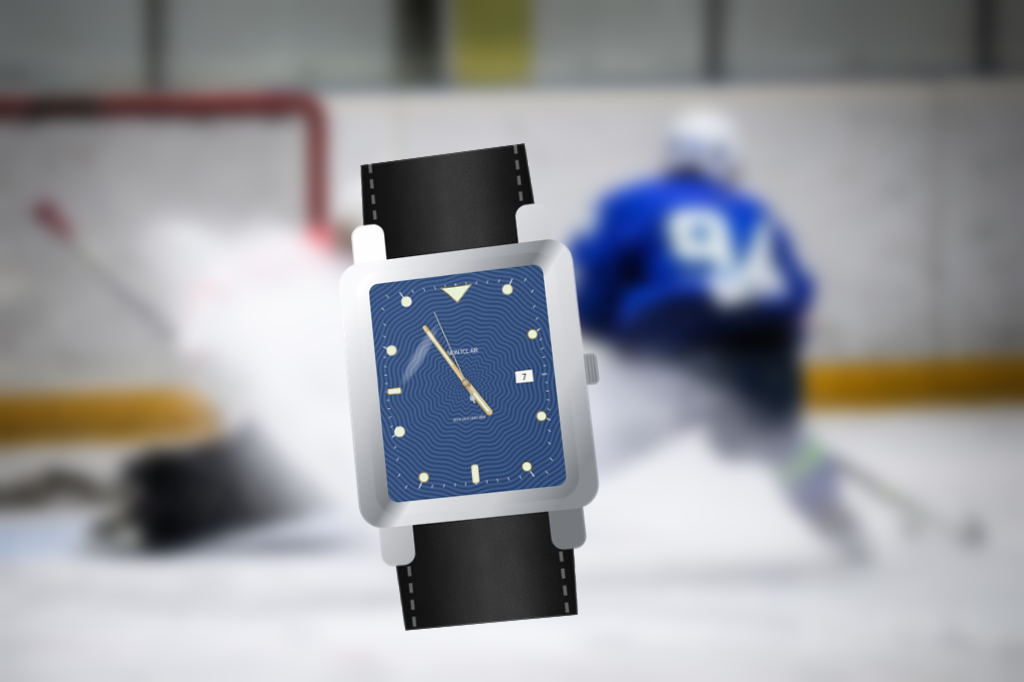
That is 4:54:57
